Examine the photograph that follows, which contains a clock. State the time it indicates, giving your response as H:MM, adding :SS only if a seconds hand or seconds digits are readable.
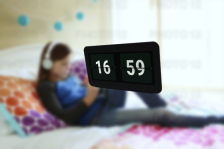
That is 16:59
